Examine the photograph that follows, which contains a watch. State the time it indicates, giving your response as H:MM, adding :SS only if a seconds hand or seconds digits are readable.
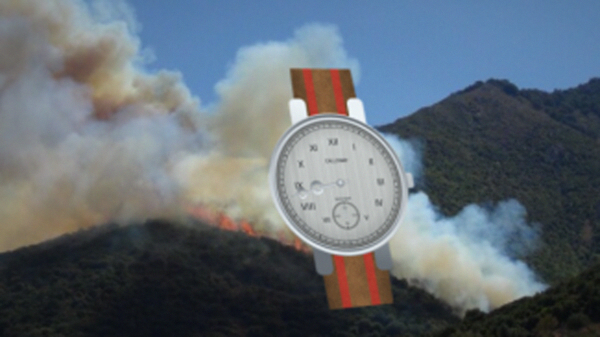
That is 8:43
